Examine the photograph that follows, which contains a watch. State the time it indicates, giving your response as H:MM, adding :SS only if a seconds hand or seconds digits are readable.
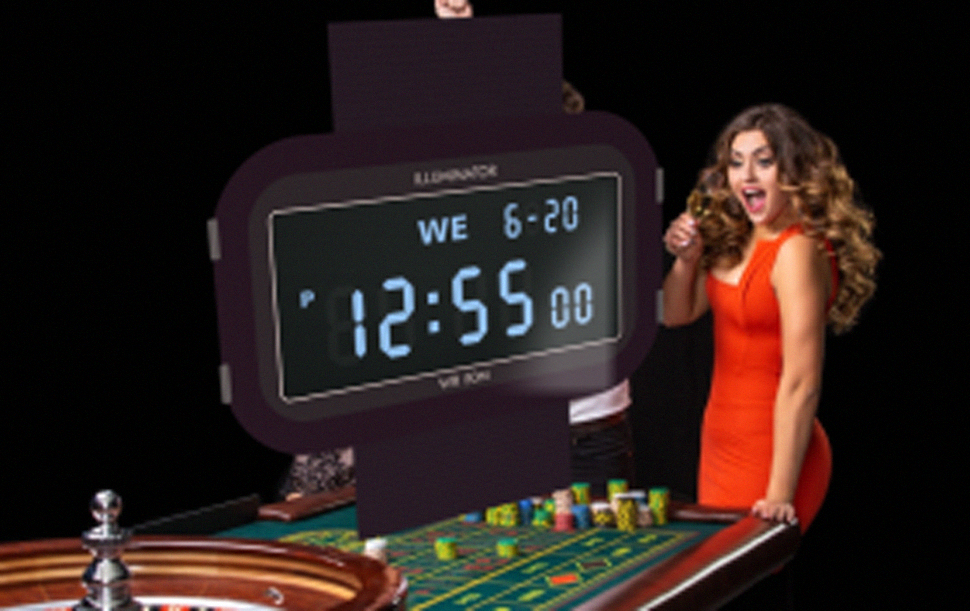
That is 12:55:00
